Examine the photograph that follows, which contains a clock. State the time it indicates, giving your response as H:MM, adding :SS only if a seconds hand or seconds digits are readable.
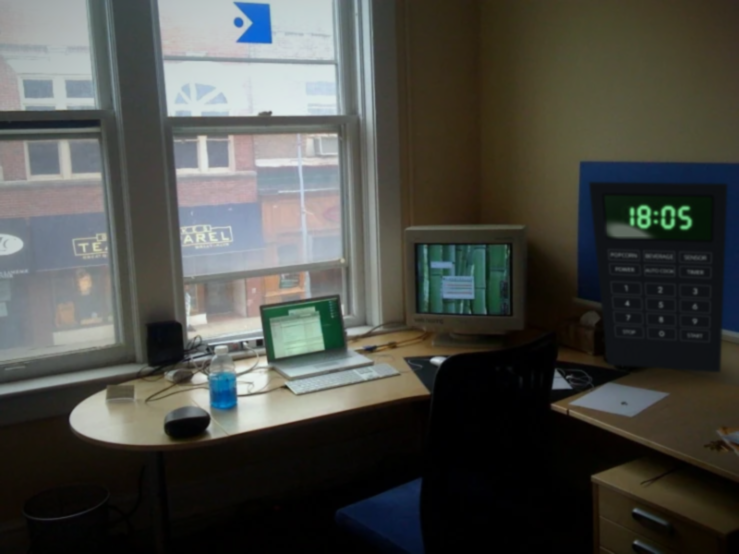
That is 18:05
